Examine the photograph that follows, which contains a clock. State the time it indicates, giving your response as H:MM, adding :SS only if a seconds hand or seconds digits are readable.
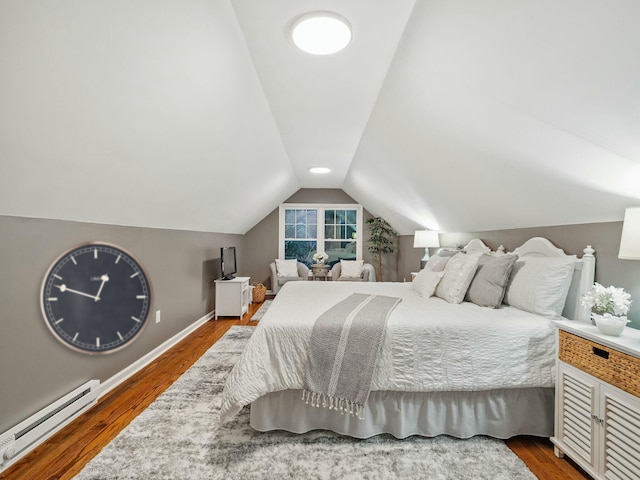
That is 12:48
